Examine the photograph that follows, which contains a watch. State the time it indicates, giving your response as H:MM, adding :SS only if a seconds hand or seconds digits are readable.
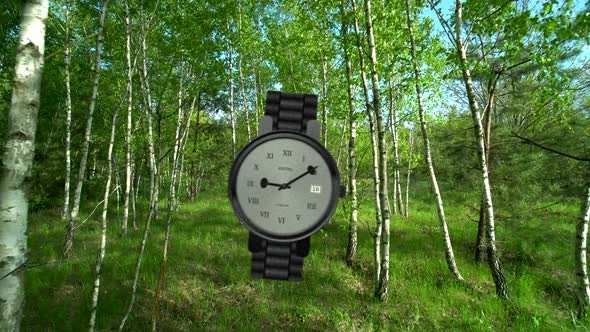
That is 9:09
